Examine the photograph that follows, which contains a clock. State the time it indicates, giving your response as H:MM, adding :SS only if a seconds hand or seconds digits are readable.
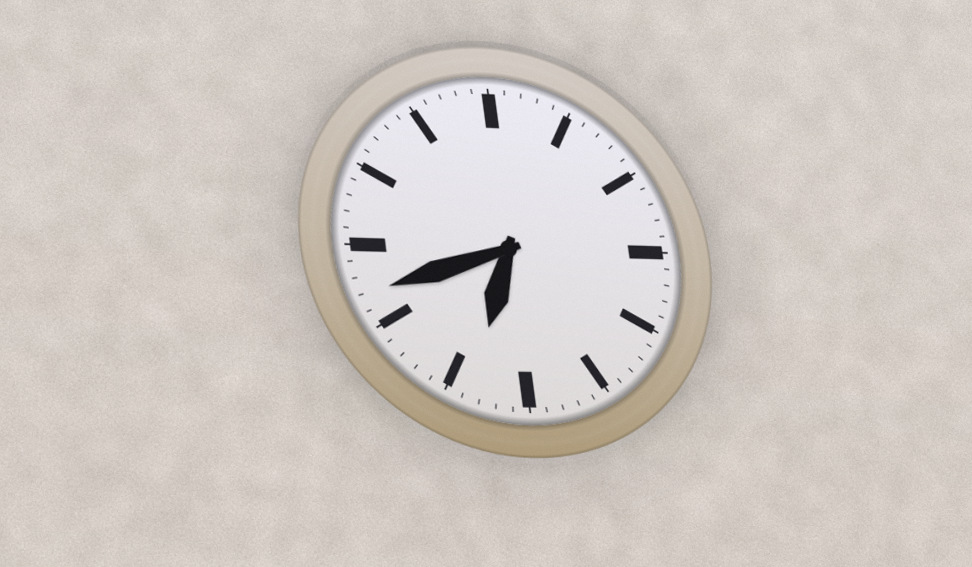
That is 6:42
